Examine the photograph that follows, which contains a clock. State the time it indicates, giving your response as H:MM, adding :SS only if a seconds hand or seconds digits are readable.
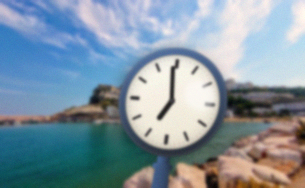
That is 6:59
